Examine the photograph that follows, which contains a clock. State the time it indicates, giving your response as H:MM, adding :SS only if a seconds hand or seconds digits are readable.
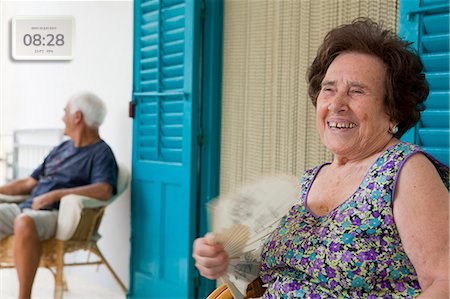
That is 8:28
